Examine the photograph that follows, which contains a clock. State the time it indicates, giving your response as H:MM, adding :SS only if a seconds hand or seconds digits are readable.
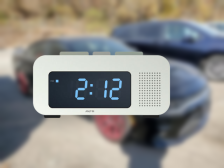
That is 2:12
